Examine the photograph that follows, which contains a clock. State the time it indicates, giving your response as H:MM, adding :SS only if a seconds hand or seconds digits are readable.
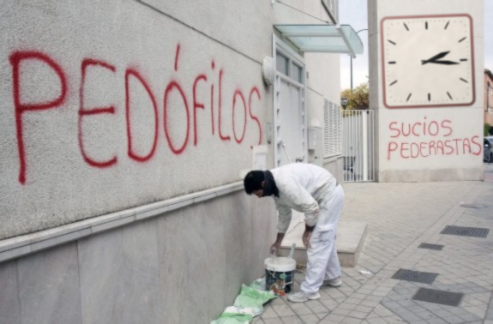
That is 2:16
